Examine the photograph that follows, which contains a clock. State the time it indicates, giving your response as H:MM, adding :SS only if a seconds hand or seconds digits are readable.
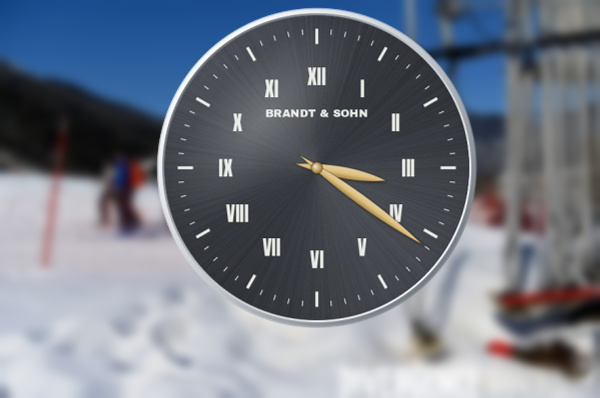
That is 3:21
